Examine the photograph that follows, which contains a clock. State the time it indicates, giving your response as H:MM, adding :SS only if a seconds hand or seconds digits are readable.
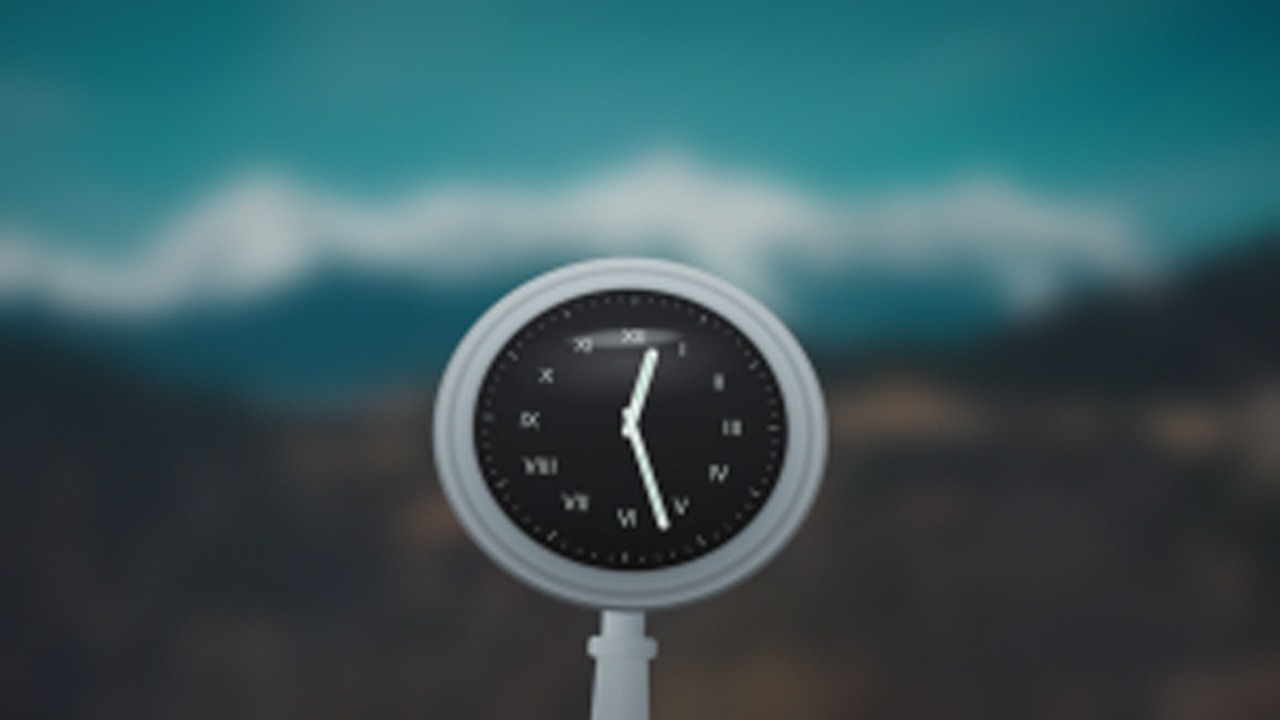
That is 12:27
